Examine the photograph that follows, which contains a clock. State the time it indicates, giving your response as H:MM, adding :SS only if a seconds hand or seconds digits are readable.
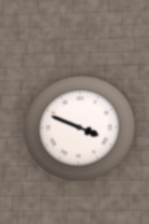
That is 3:49
